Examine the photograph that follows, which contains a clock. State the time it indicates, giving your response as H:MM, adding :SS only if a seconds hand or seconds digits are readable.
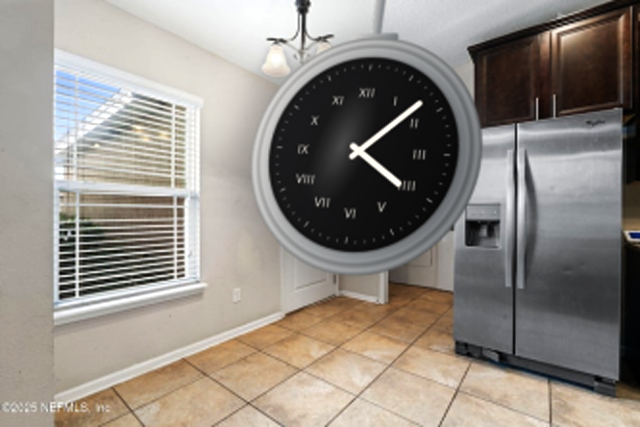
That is 4:08
